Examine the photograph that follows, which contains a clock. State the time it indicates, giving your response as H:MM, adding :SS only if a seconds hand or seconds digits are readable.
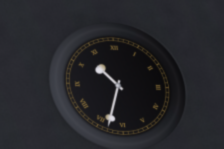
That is 10:33
